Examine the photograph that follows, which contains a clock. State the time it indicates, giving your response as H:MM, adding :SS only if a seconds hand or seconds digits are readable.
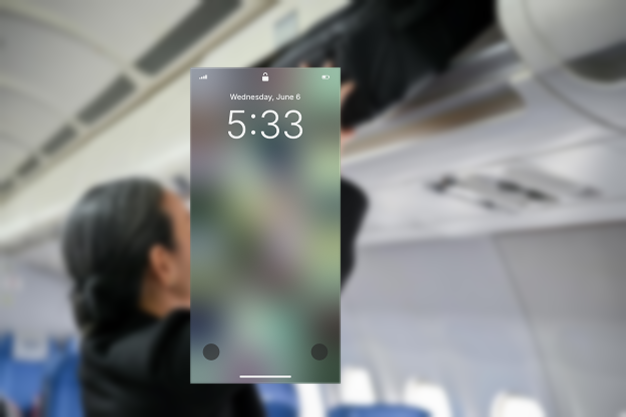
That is 5:33
